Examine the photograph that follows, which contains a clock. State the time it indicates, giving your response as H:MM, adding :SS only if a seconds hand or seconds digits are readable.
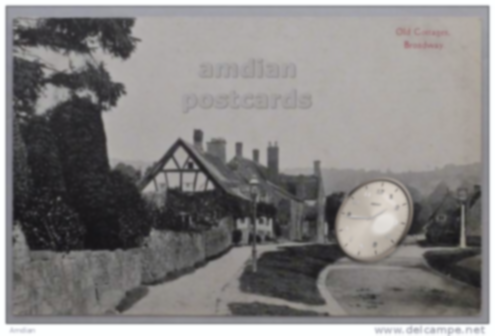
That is 1:44
